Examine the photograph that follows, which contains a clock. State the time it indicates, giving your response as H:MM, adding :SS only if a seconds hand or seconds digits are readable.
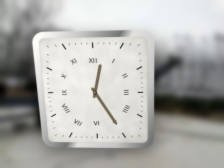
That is 12:25
